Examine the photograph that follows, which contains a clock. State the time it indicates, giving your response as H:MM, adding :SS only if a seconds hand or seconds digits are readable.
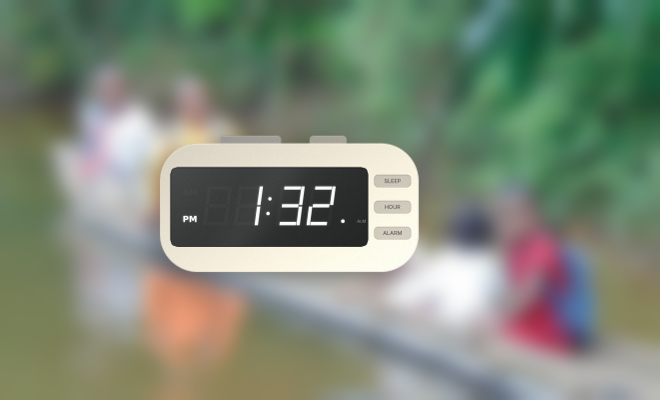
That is 1:32
